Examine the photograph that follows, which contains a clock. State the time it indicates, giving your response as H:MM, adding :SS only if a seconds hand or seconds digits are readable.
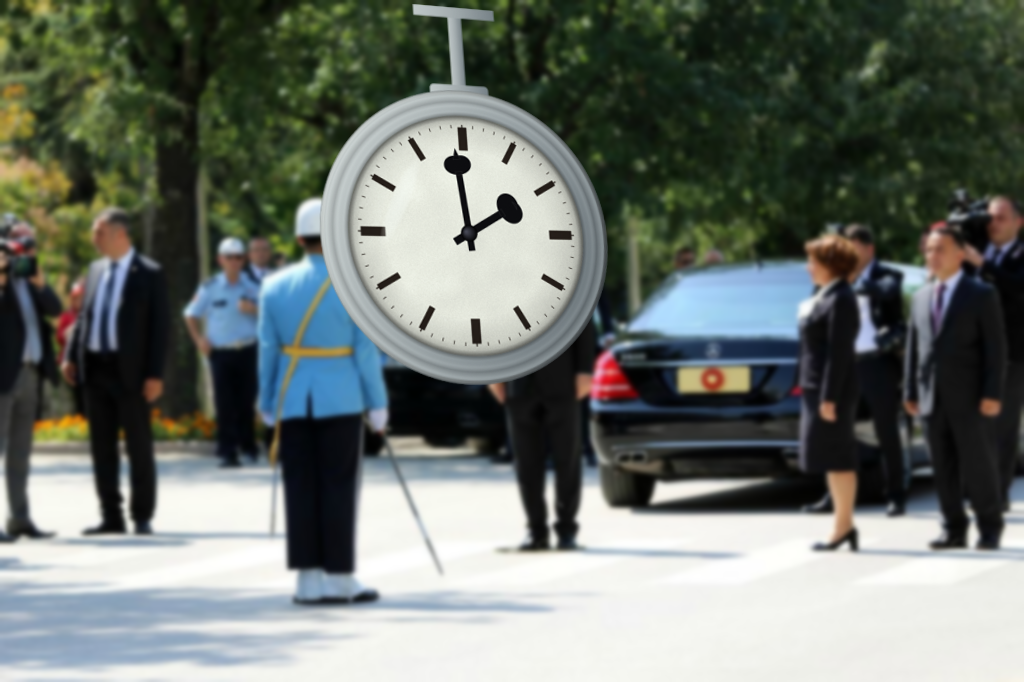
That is 1:59
